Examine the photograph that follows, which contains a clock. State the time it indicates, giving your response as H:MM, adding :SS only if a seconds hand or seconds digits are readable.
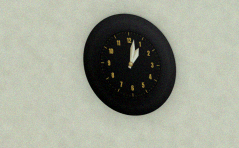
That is 1:02
